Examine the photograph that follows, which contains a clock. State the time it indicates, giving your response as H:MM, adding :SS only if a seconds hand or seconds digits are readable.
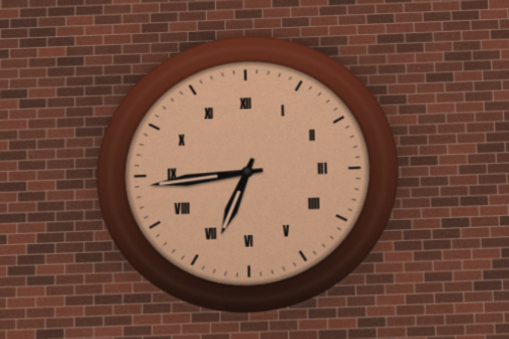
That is 6:44
